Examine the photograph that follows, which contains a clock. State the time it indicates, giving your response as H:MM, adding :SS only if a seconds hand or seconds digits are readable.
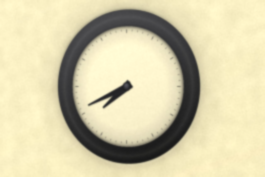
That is 7:41
